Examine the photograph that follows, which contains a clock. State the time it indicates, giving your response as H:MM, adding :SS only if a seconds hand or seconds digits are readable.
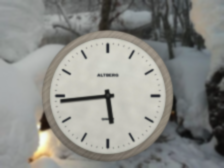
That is 5:44
